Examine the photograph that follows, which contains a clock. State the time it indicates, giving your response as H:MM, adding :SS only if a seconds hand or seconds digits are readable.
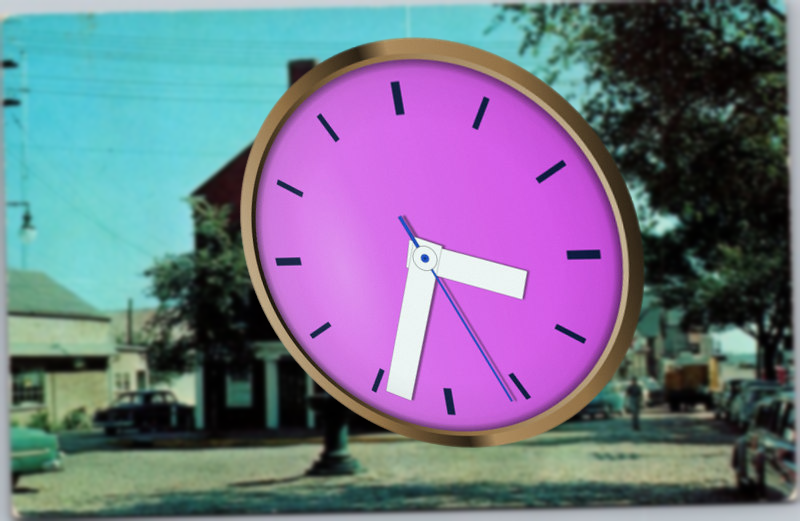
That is 3:33:26
